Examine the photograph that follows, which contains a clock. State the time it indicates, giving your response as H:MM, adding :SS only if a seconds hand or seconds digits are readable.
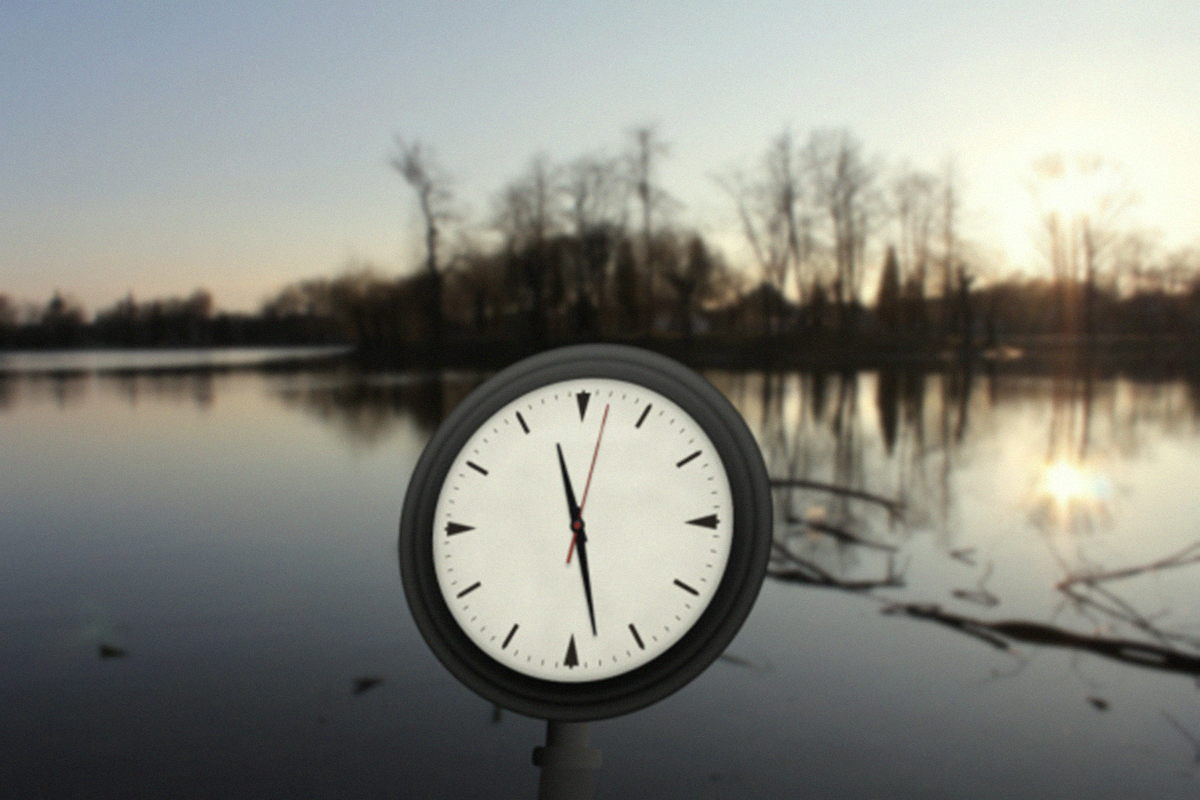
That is 11:28:02
